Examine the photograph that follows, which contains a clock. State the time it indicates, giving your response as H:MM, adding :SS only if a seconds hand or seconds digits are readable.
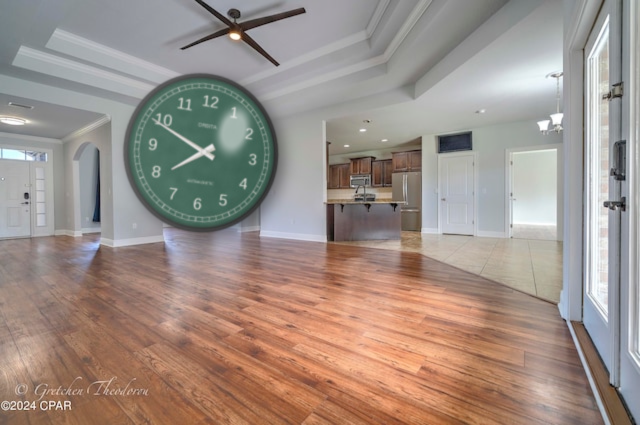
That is 7:49
